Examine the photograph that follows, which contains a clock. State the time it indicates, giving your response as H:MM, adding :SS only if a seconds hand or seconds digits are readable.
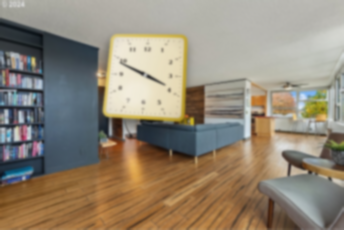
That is 3:49
